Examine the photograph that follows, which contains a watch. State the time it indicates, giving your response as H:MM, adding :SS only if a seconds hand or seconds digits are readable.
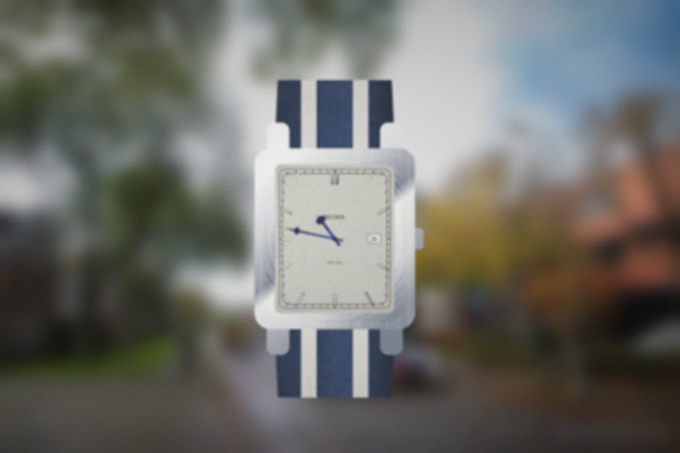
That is 10:47
